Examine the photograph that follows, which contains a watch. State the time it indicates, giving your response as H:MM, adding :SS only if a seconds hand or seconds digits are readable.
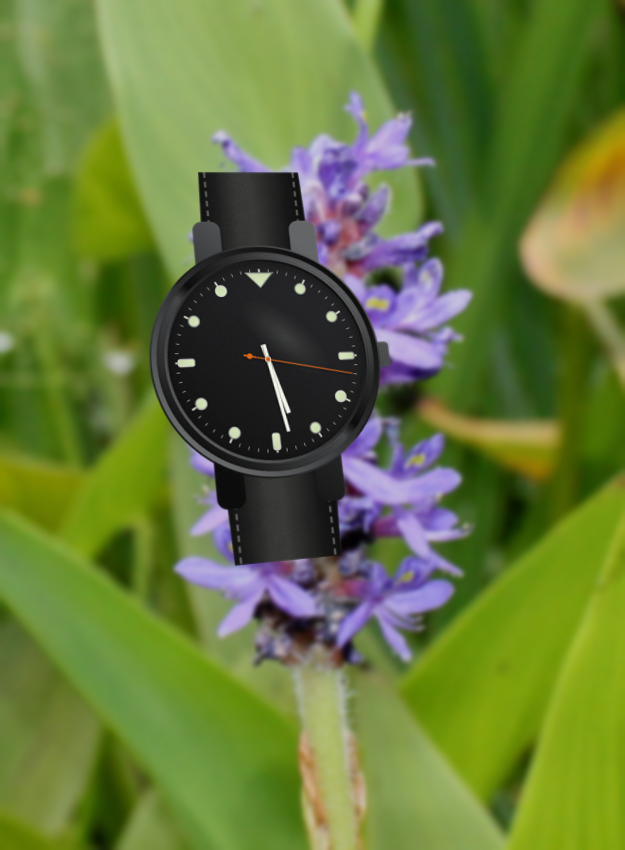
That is 5:28:17
